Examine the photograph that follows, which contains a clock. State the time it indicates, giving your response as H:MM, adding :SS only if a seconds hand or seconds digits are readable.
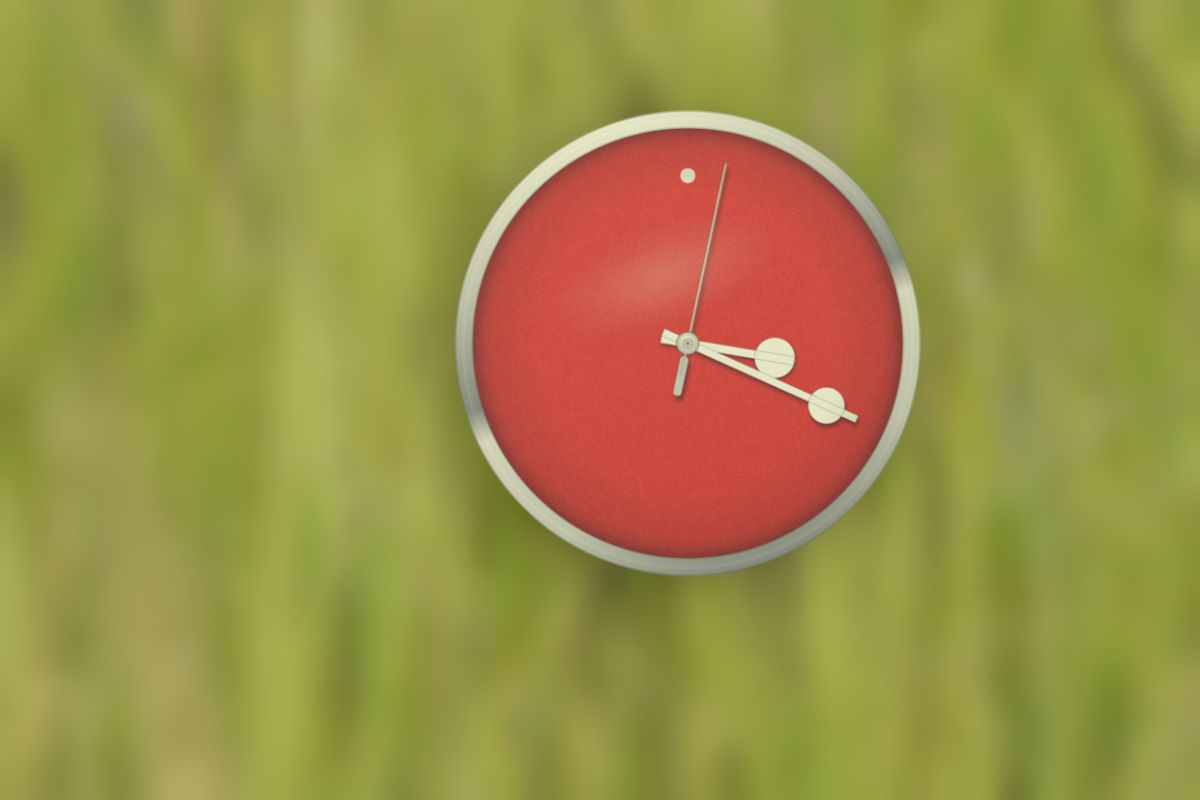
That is 3:19:02
